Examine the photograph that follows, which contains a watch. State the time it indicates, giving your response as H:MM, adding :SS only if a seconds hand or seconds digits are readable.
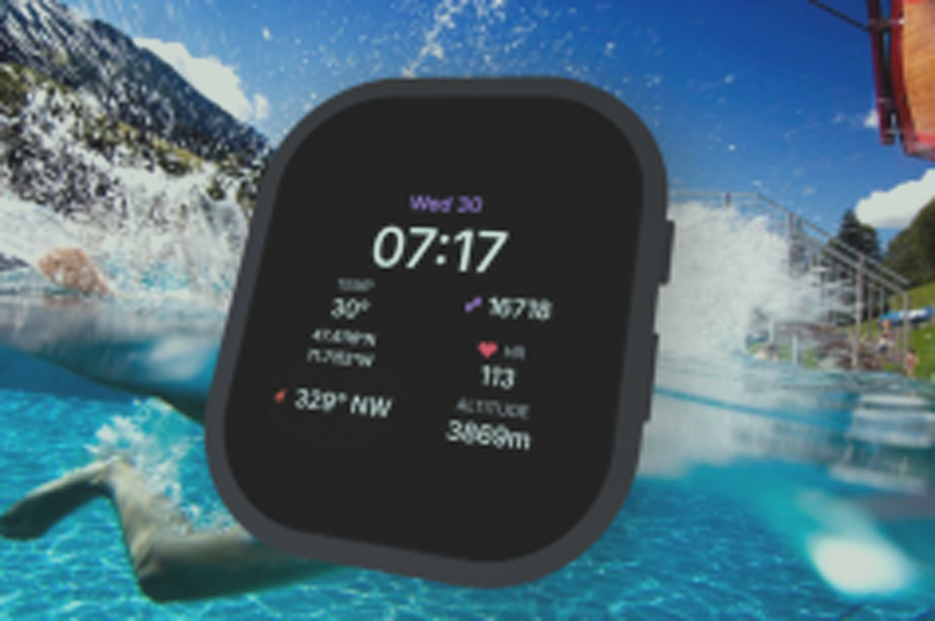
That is 7:17
